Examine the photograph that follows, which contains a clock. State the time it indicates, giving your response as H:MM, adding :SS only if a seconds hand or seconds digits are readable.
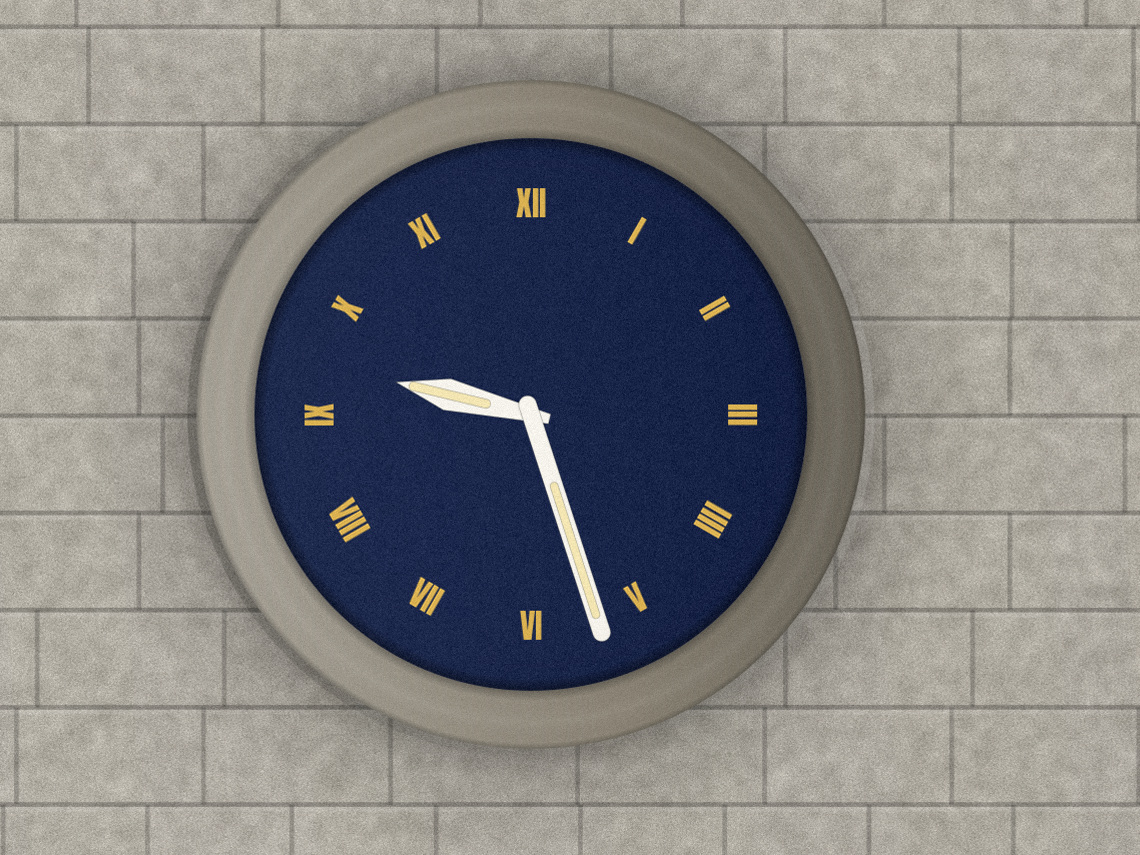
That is 9:27
